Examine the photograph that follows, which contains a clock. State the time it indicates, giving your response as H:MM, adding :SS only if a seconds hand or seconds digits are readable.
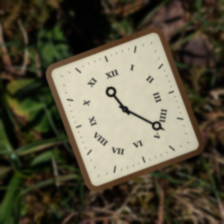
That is 11:23
